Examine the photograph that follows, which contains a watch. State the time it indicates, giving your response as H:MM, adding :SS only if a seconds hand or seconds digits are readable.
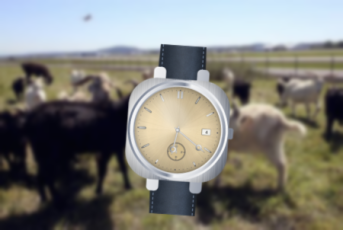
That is 6:21
